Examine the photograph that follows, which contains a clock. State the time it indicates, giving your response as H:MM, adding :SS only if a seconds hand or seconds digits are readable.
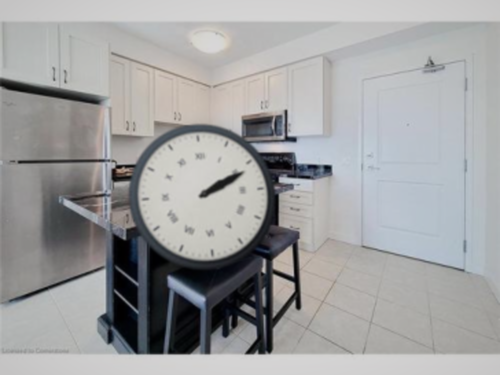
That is 2:11
